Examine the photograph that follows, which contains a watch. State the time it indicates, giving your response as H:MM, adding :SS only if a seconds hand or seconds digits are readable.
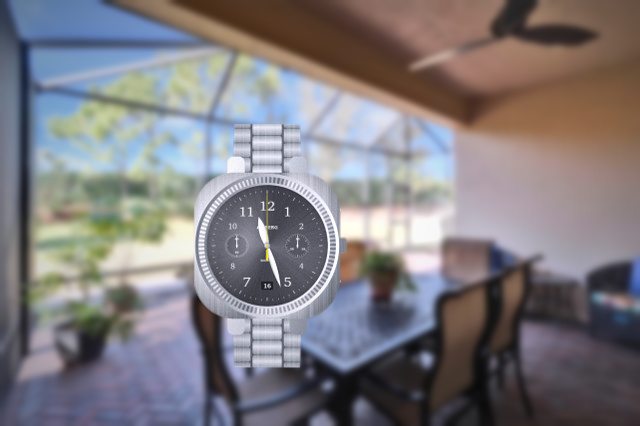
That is 11:27
